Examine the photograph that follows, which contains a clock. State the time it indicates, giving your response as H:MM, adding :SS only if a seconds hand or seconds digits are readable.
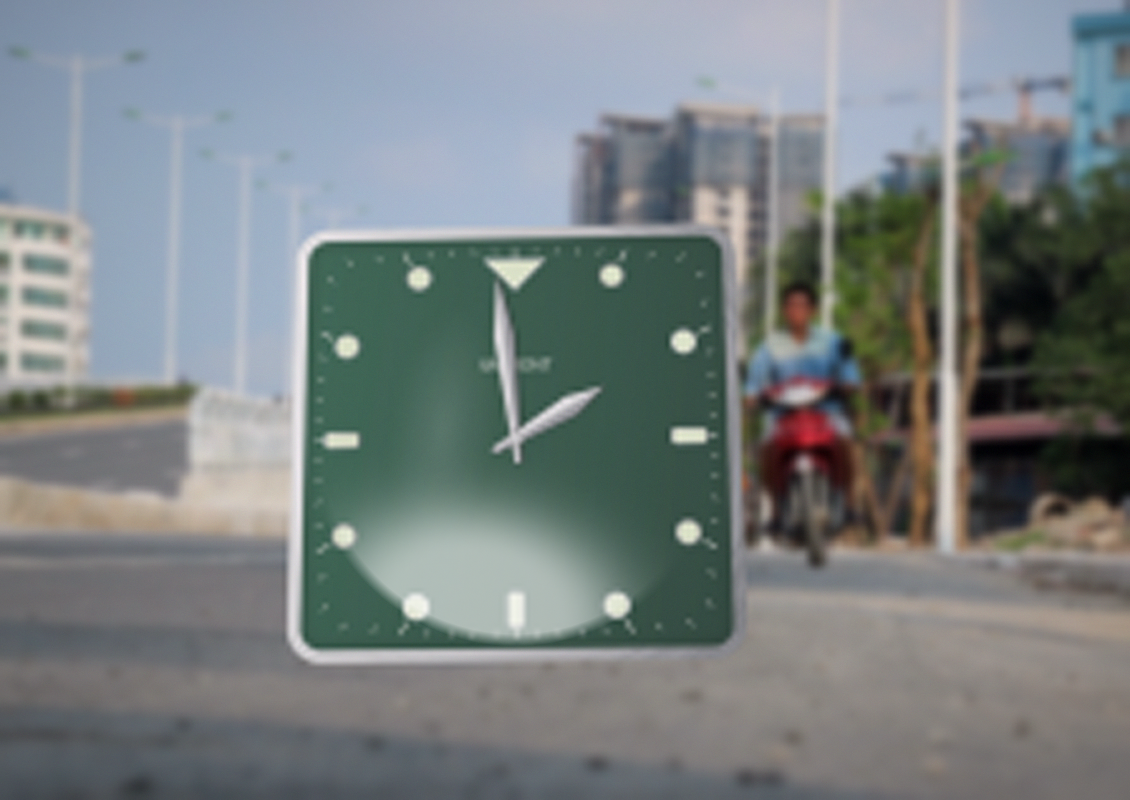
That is 1:59
